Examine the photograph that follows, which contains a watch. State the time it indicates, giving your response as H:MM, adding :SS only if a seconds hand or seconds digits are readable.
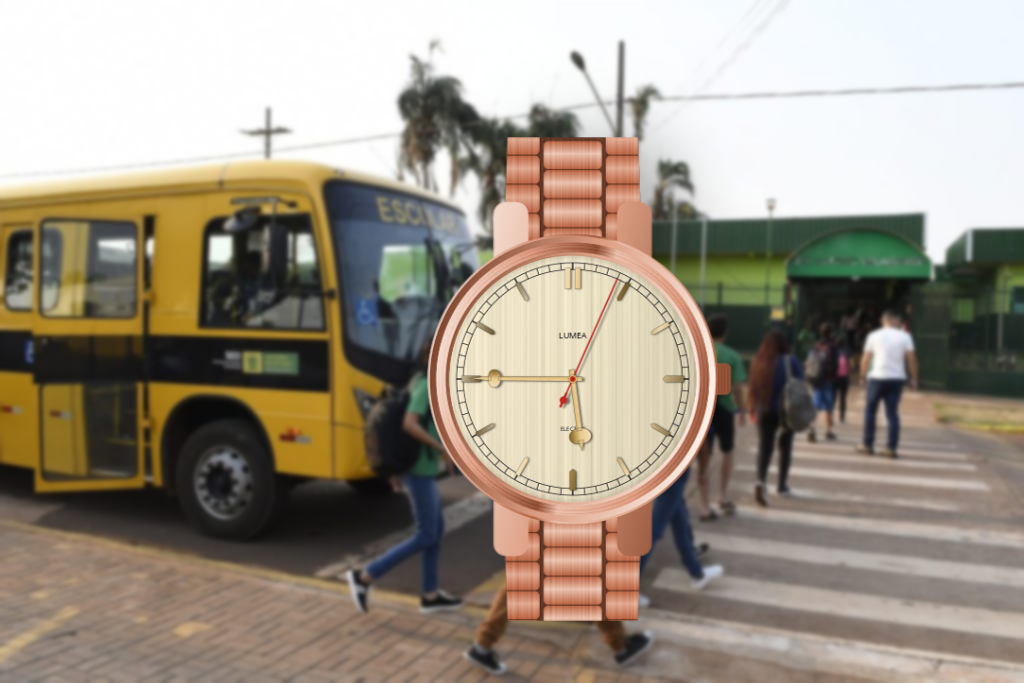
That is 5:45:04
